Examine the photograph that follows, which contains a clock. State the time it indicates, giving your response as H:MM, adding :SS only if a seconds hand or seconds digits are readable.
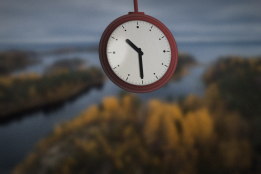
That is 10:30
